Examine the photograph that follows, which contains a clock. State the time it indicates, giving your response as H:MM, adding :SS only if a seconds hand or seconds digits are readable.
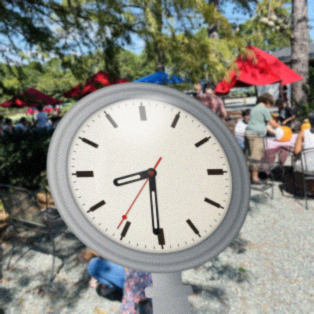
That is 8:30:36
